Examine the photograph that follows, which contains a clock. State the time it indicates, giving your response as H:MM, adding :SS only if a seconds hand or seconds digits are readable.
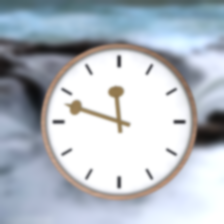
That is 11:48
